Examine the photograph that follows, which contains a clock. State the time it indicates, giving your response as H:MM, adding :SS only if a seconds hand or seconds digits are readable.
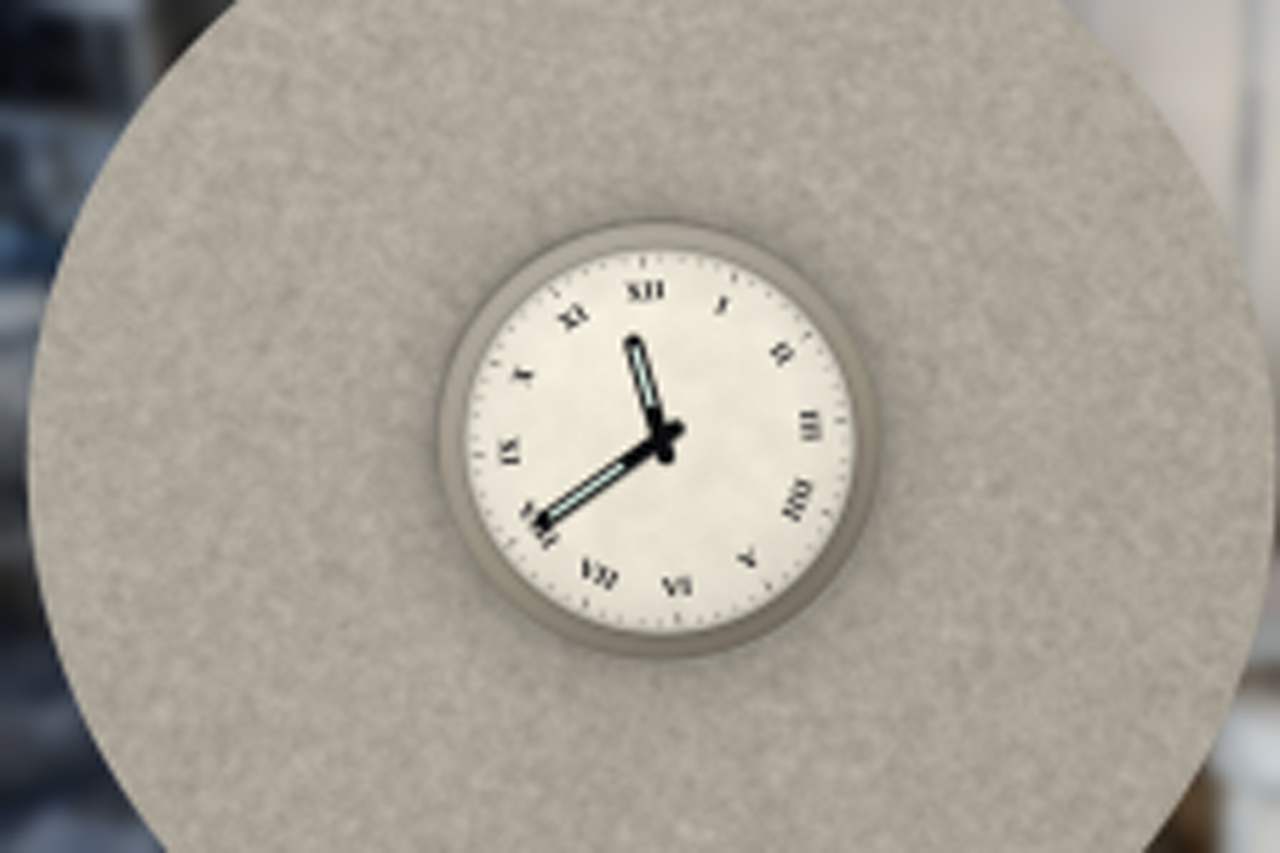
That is 11:40
